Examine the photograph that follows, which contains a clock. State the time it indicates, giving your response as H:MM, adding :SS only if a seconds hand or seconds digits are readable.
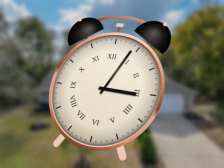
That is 3:04
